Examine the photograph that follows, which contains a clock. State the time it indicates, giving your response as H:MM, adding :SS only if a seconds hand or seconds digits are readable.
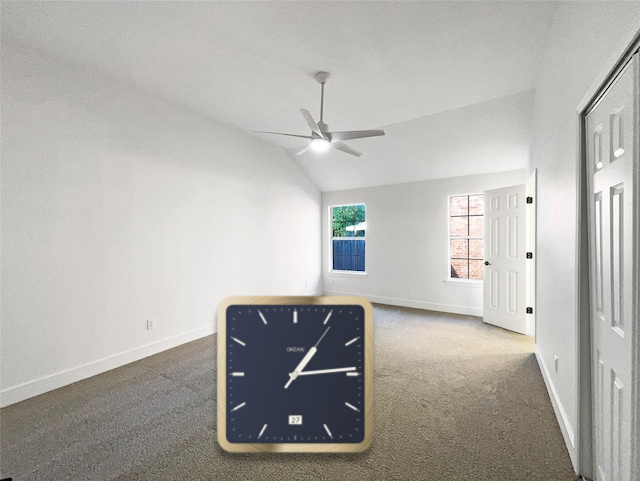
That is 1:14:06
